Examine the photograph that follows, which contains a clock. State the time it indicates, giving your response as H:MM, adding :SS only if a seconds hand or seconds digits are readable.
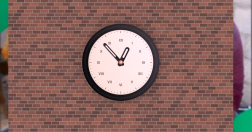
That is 12:53
